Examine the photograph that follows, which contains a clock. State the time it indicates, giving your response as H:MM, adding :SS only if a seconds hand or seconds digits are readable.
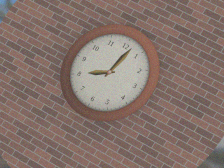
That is 8:02
